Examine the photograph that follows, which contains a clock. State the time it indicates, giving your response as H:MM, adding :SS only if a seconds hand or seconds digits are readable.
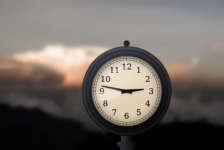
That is 2:47
